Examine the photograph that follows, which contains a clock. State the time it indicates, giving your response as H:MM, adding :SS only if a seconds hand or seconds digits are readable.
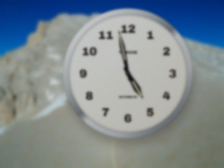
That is 4:58
